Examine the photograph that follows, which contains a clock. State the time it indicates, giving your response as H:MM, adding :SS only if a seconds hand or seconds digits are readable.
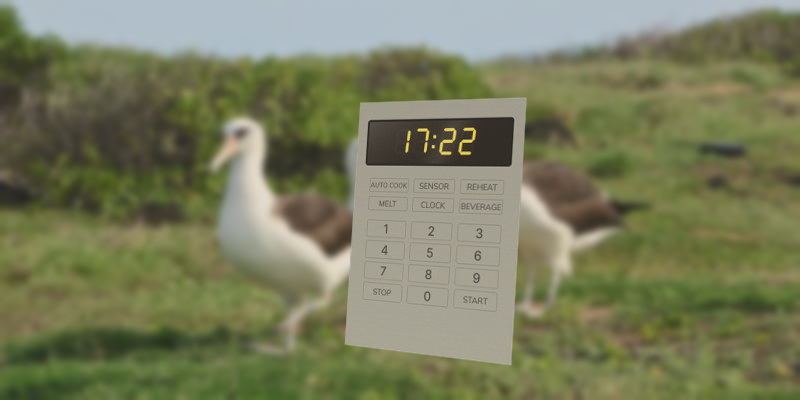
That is 17:22
